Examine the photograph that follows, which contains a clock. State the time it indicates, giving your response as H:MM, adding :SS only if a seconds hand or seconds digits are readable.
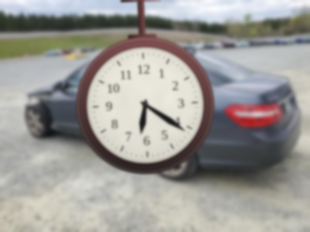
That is 6:21
